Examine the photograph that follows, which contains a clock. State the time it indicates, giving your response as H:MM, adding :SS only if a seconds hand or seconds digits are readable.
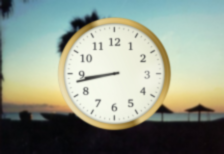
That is 8:43
